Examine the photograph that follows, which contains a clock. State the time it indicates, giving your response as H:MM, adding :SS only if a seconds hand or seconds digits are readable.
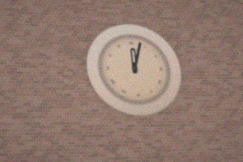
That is 12:03
